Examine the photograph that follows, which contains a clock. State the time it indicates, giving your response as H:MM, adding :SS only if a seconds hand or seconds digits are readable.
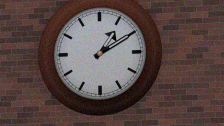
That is 1:10
